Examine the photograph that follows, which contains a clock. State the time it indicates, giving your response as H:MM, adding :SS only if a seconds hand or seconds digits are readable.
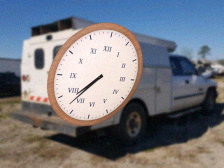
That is 7:37
